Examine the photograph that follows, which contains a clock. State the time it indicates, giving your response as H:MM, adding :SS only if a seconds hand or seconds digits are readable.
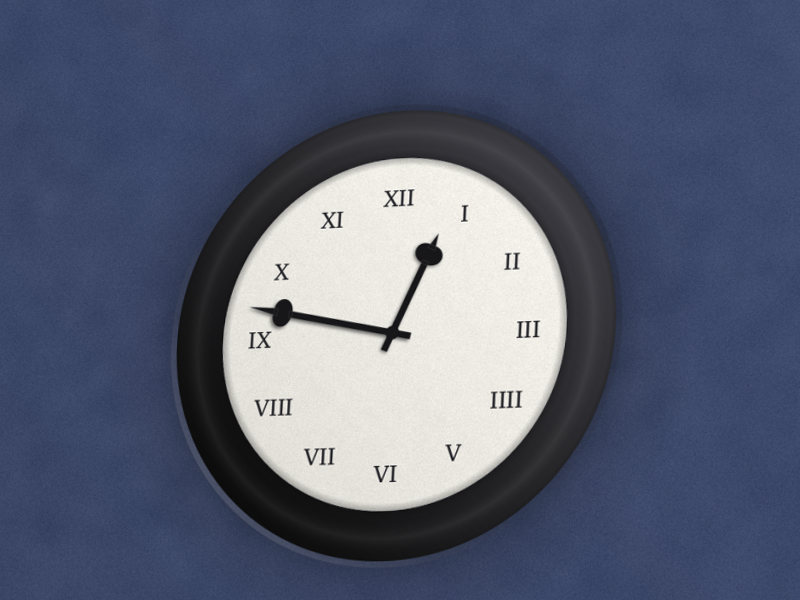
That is 12:47
